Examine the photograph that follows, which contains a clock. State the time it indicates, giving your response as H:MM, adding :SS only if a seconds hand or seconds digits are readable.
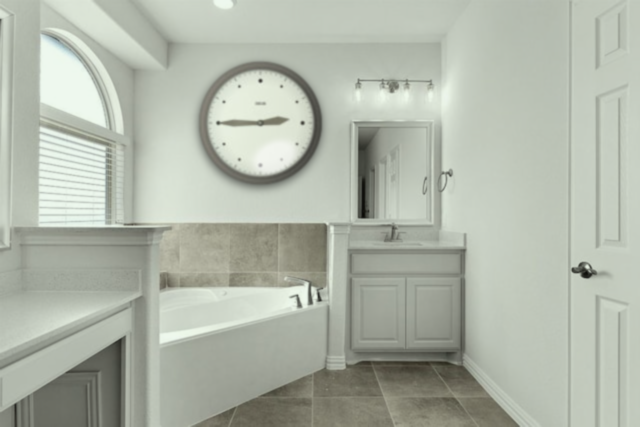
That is 2:45
